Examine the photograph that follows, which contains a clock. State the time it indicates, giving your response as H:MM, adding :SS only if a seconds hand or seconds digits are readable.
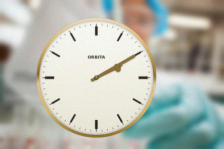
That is 2:10
